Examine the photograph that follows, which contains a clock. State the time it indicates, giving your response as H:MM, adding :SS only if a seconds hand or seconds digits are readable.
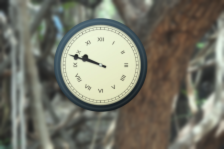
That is 9:48
